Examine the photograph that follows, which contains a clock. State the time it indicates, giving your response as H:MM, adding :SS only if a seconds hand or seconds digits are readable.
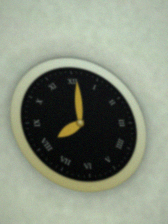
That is 8:01
